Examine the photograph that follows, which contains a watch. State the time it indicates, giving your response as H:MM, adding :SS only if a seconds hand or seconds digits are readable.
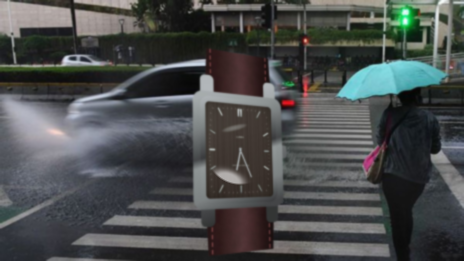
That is 6:26
